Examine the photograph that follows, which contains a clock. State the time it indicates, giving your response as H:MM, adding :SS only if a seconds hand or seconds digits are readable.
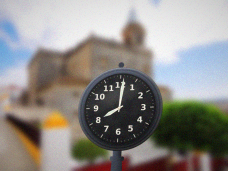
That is 8:01
